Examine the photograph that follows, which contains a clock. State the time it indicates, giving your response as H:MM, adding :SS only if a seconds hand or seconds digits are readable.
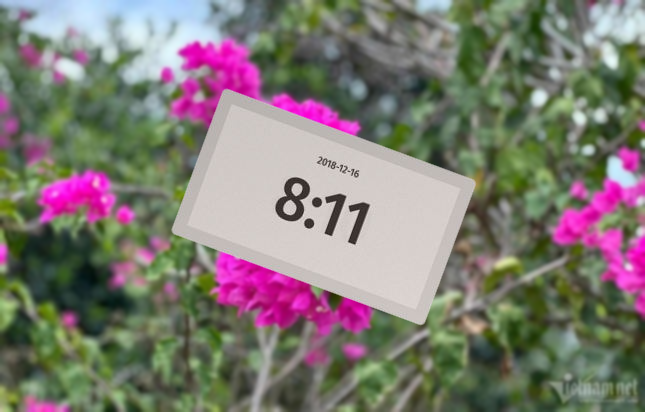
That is 8:11
